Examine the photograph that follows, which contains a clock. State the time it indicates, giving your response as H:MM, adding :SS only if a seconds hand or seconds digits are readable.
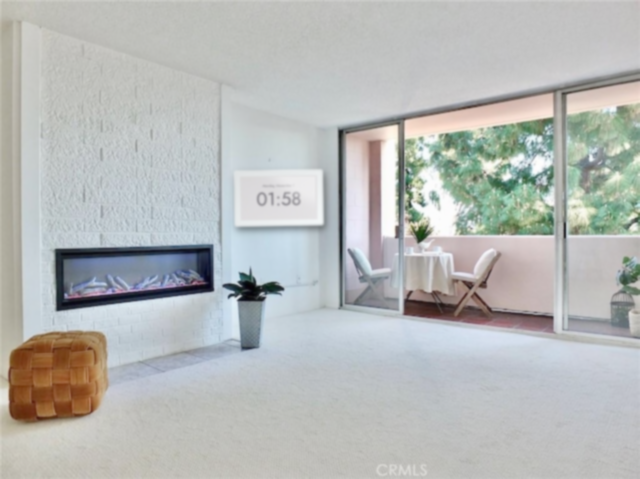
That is 1:58
